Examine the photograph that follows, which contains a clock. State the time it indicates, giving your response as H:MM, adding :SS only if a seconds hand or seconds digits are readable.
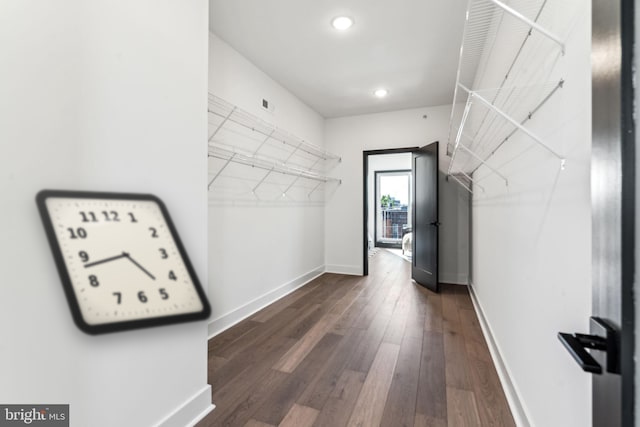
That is 4:43
